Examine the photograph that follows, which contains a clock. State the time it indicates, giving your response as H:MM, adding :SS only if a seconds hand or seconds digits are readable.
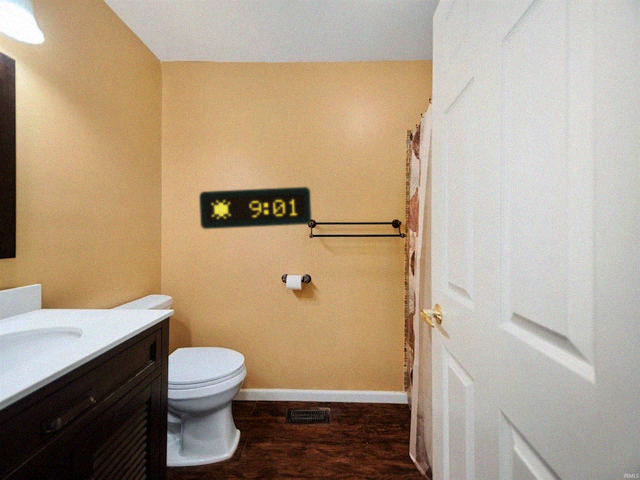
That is 9:01
